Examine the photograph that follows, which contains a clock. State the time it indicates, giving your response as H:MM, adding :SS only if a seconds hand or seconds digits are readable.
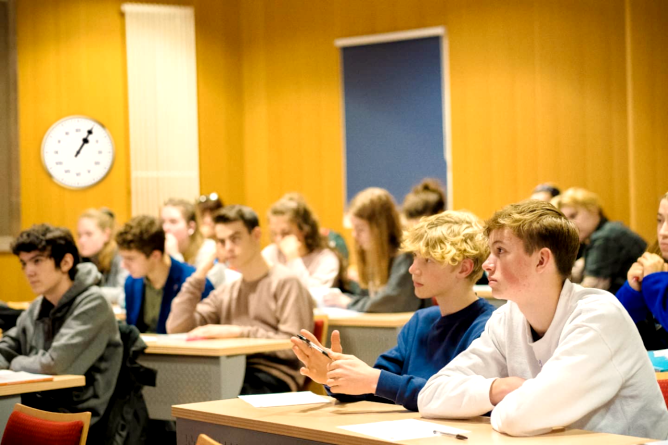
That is 1:05
